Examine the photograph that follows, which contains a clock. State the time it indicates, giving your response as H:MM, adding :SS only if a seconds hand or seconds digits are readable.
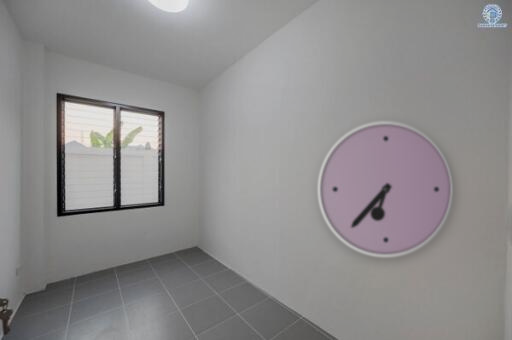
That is 6:37
